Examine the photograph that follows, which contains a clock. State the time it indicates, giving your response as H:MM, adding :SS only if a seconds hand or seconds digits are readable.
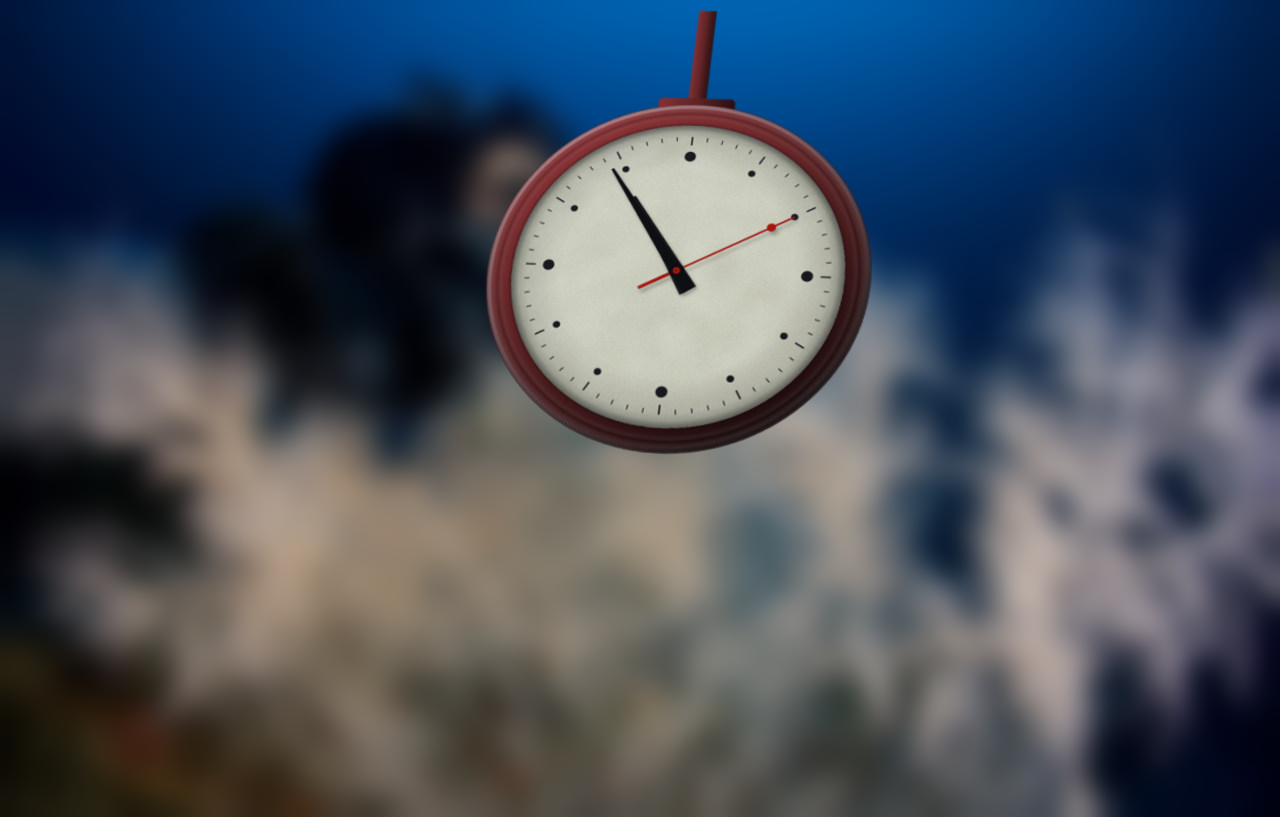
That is 10:54:10
